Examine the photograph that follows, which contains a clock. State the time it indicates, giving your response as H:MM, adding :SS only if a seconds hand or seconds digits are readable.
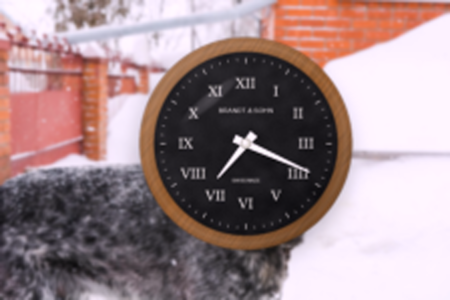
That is 7:19
